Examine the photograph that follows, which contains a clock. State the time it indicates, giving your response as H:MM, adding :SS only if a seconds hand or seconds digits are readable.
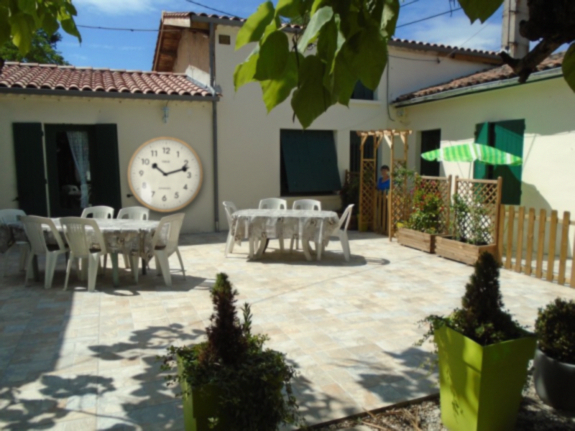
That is 10:12
